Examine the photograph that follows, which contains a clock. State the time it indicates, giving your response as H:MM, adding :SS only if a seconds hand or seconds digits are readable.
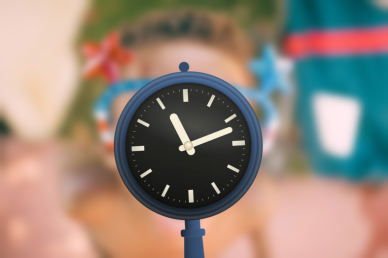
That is 11:12
